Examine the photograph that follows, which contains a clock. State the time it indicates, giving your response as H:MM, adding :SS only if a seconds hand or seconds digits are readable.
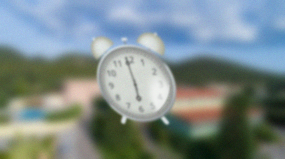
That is 5:59
